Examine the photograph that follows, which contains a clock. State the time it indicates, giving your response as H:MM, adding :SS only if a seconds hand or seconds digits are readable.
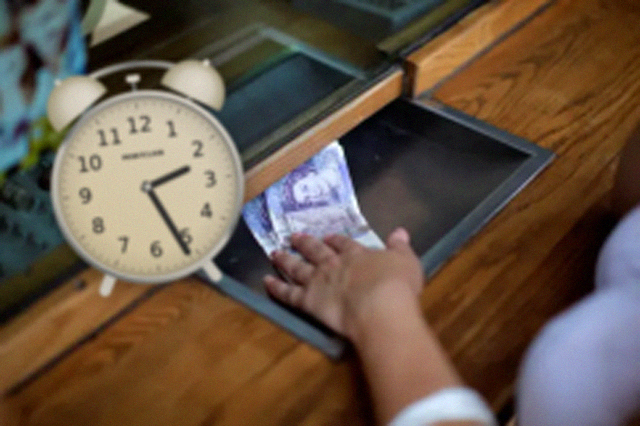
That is 2:26
